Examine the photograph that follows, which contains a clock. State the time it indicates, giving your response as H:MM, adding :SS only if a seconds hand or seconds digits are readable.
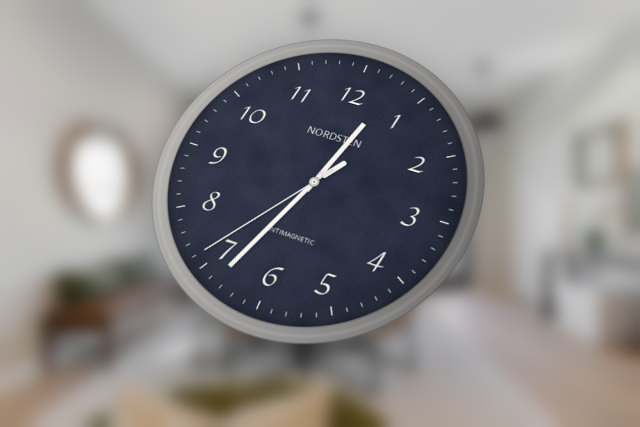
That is 12:33:36
